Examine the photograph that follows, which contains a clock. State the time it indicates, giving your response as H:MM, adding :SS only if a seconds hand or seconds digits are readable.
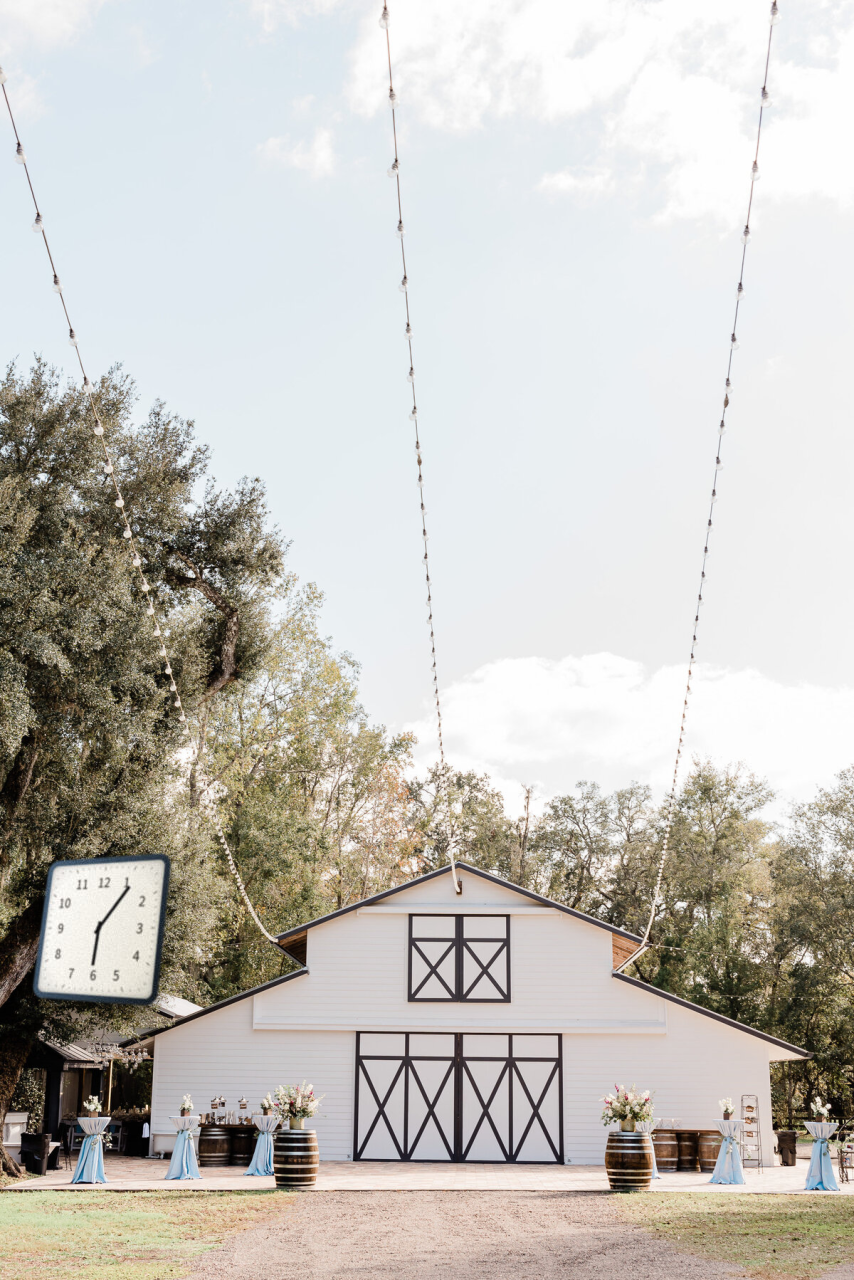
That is 6:06
